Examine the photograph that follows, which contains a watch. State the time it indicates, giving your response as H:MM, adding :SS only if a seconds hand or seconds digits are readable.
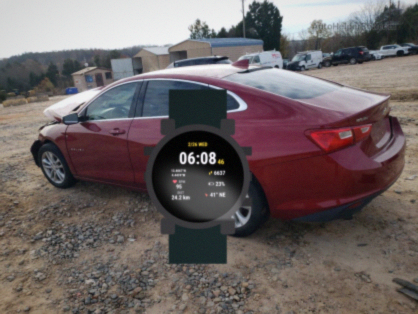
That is 6:08
